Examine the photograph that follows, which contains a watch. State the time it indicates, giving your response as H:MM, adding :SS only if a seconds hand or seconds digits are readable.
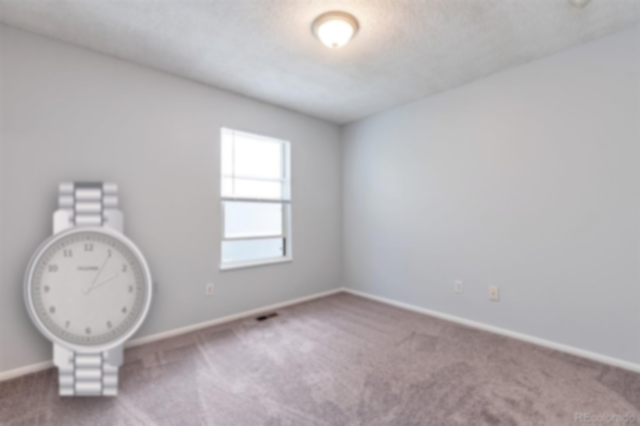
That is 2:05
